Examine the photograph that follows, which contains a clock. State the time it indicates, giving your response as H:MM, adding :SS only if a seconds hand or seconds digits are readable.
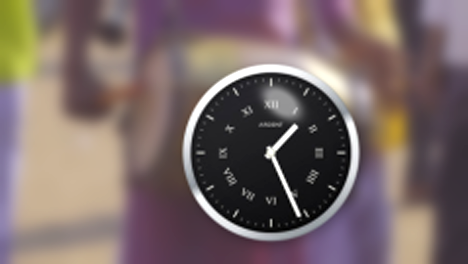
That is 1:26
